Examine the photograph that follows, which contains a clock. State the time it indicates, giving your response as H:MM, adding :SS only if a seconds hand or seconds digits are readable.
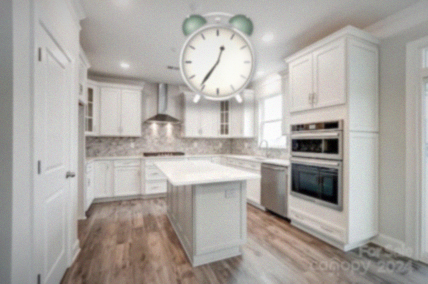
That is 12:36
